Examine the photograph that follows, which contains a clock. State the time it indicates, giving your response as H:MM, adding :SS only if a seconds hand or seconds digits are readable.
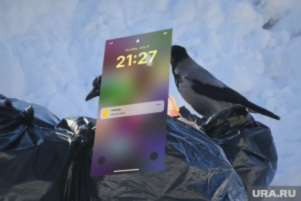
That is 21:27
